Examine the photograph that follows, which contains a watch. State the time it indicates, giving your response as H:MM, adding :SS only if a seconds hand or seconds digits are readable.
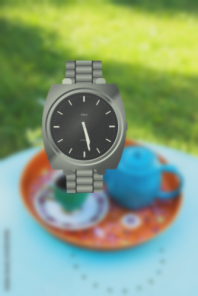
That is 5:28
